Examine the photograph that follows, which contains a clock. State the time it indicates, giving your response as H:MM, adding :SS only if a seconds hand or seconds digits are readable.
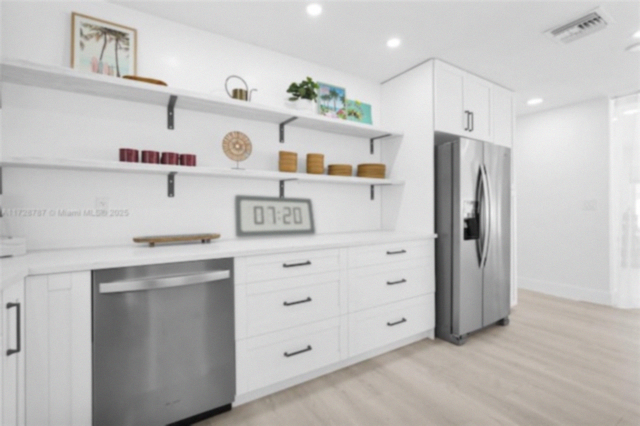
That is 7:20
